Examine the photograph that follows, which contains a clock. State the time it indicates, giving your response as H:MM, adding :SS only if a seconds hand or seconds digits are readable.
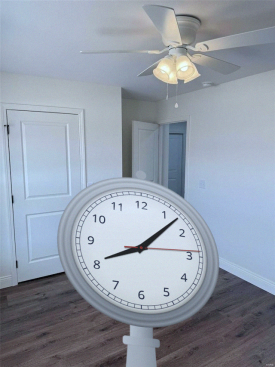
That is 8:07:14
